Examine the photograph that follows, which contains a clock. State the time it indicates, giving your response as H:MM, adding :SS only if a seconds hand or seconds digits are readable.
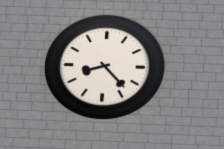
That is 8:23
